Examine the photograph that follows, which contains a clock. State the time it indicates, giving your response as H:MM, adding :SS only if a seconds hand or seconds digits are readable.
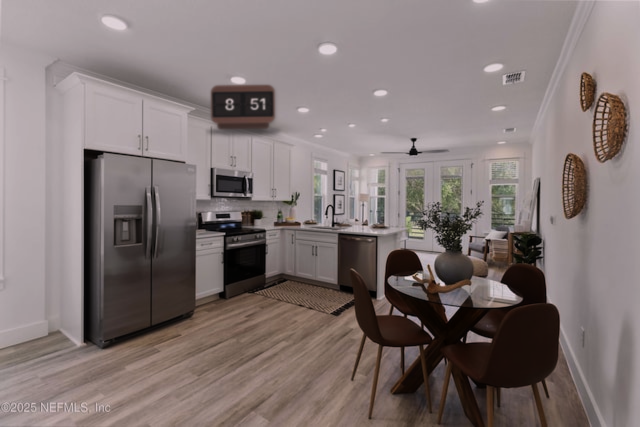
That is 8:51
